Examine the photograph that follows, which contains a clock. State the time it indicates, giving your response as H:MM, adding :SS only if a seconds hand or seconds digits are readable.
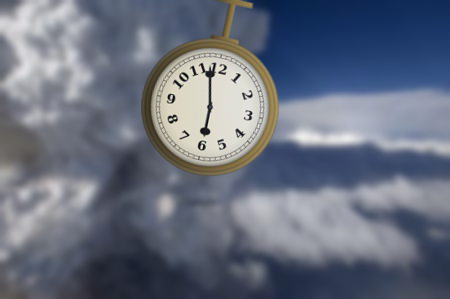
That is 5:58
